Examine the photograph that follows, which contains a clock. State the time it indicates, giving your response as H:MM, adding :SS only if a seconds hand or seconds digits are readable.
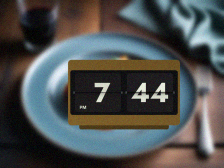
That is 7:44
